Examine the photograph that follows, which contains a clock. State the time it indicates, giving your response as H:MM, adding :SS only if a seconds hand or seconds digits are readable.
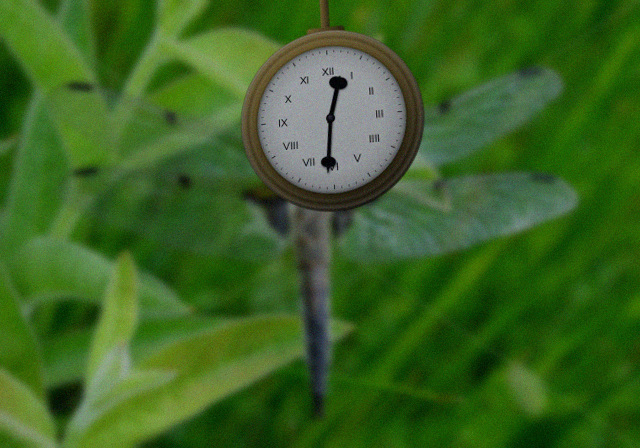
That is 12:31
